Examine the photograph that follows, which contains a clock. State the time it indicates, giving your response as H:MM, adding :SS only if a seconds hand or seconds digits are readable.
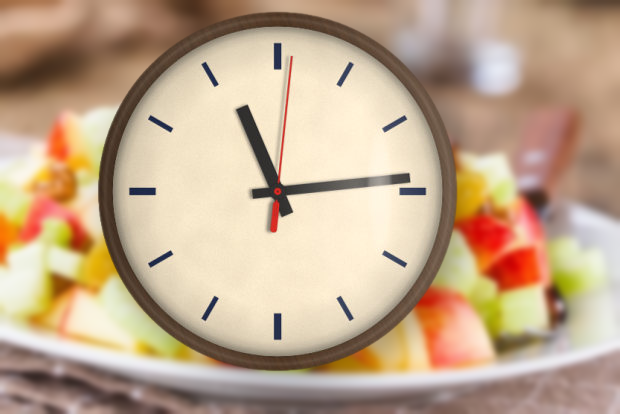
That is 11:14:01
